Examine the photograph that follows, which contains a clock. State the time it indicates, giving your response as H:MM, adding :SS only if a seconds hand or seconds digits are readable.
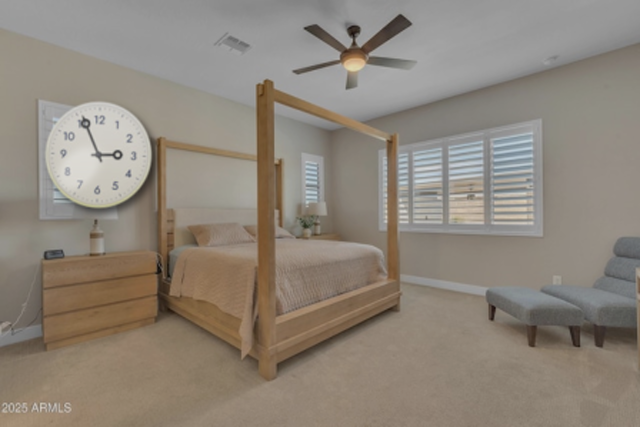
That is 2:56
